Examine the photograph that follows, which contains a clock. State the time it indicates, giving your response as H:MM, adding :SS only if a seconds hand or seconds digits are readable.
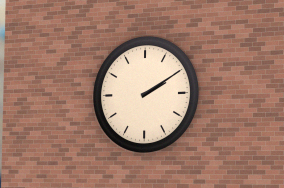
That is 2:10
